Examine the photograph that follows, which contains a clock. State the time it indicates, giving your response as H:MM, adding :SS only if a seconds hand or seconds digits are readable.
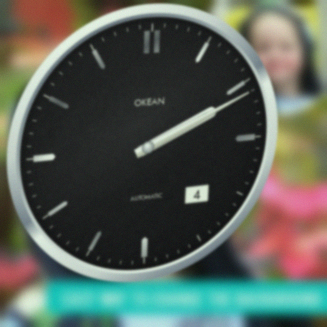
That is 2:11
